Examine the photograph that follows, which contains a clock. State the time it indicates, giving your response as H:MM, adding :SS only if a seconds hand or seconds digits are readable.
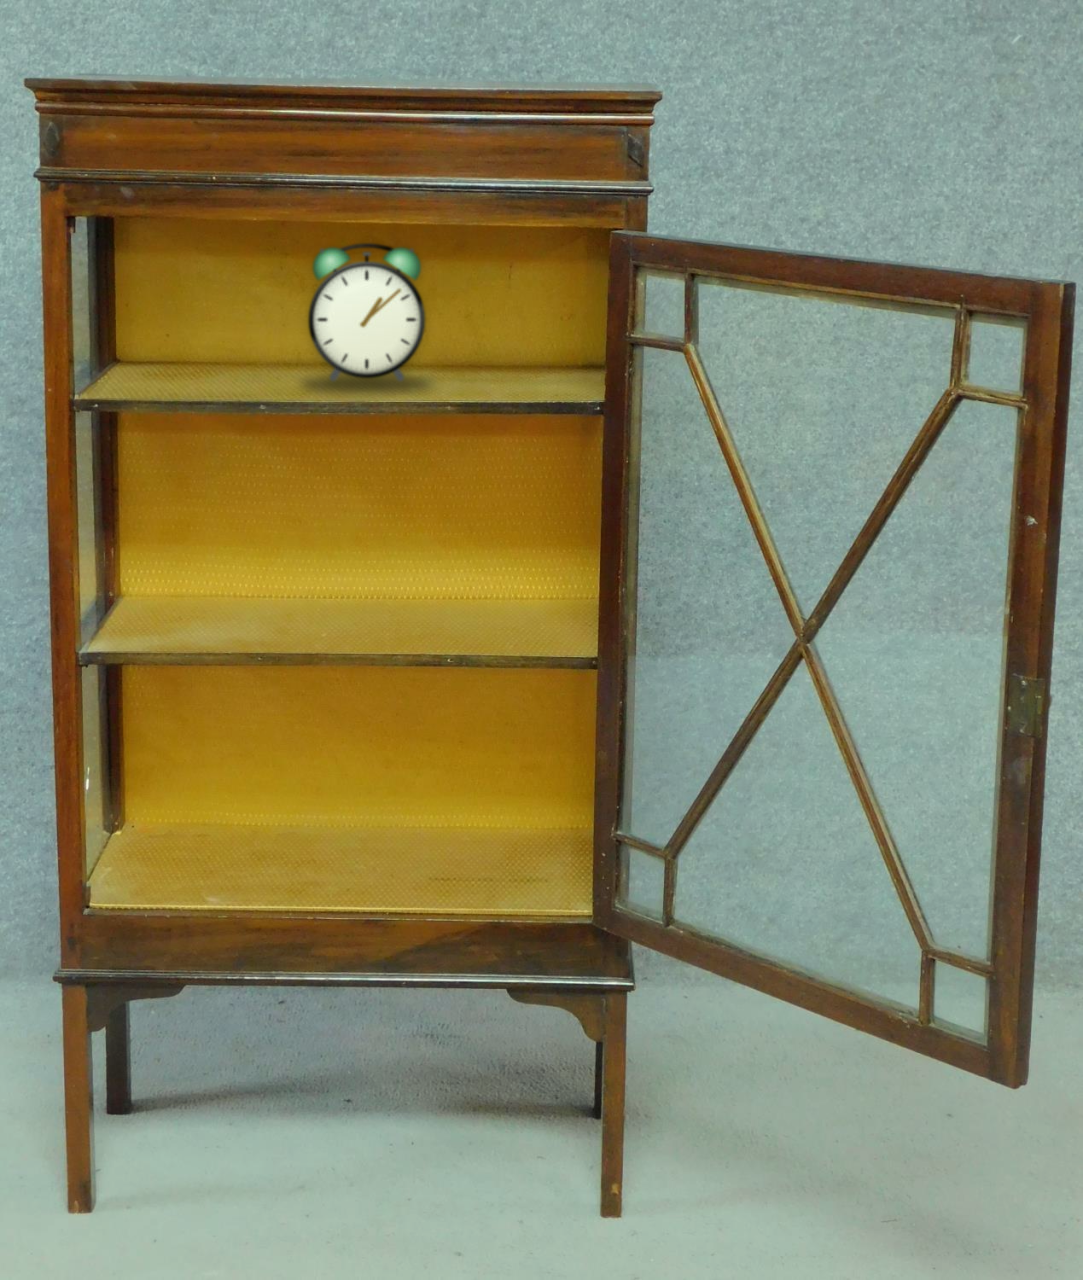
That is 1:08
